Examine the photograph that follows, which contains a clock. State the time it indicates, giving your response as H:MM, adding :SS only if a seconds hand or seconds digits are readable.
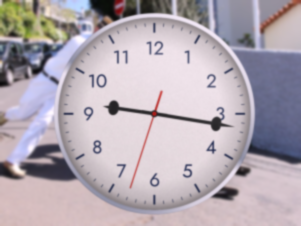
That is 9:16:33
